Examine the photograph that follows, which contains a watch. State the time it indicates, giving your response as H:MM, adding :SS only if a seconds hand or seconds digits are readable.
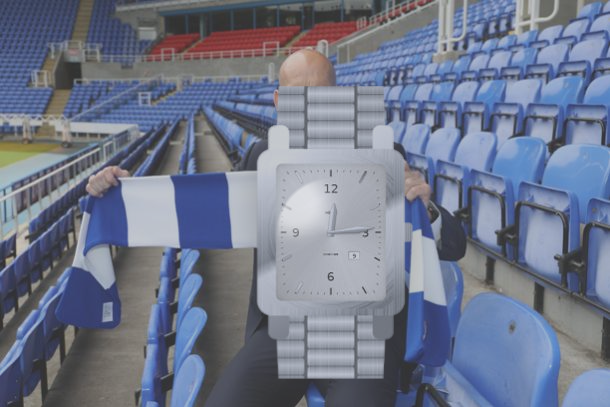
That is 12:14
